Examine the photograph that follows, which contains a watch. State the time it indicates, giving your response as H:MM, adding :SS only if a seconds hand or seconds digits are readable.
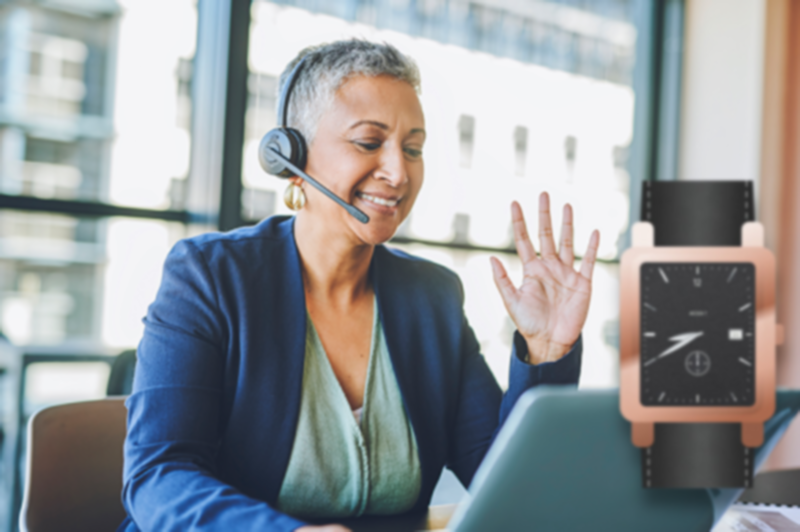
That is 8:40
